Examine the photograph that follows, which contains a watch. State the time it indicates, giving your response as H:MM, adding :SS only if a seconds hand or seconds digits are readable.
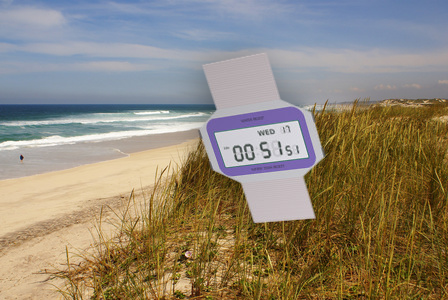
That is 0:51:51
